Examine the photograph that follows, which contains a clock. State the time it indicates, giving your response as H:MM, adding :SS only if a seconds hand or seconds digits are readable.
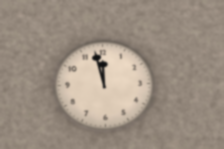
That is 11:58
